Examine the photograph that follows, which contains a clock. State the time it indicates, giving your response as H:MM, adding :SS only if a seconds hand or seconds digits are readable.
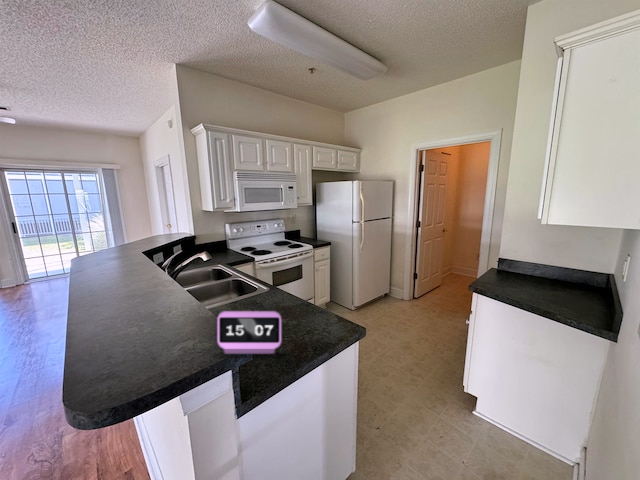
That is 15:07
